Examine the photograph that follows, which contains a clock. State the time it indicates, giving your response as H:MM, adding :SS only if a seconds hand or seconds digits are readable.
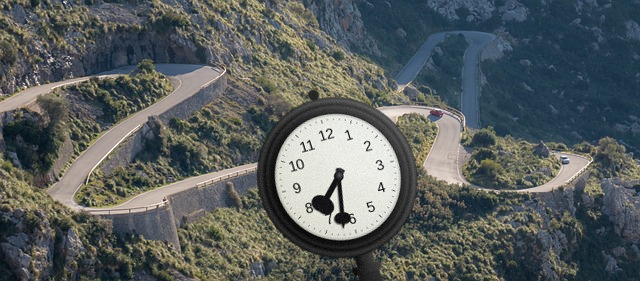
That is 7:32
